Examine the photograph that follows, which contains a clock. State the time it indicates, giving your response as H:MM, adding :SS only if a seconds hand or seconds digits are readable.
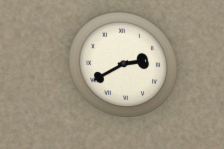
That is 2:40
